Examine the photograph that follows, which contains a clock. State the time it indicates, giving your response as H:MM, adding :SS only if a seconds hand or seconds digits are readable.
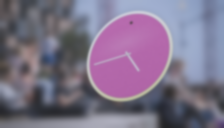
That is 4:43
